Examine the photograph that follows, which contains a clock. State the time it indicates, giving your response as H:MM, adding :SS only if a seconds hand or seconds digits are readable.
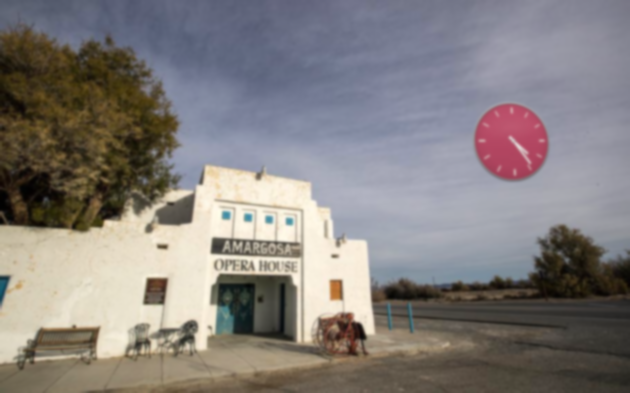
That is 4:24
